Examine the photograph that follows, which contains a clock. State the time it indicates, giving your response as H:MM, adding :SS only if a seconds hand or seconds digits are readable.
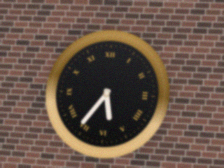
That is 5:36
